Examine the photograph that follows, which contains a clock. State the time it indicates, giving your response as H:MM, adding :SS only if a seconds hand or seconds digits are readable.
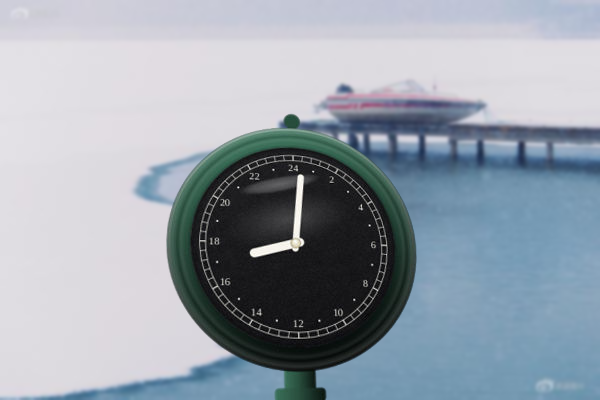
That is 17:01
